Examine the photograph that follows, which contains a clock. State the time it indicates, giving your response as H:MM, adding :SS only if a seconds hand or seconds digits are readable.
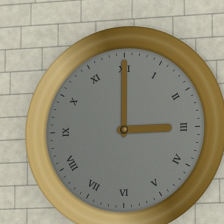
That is 3:00
